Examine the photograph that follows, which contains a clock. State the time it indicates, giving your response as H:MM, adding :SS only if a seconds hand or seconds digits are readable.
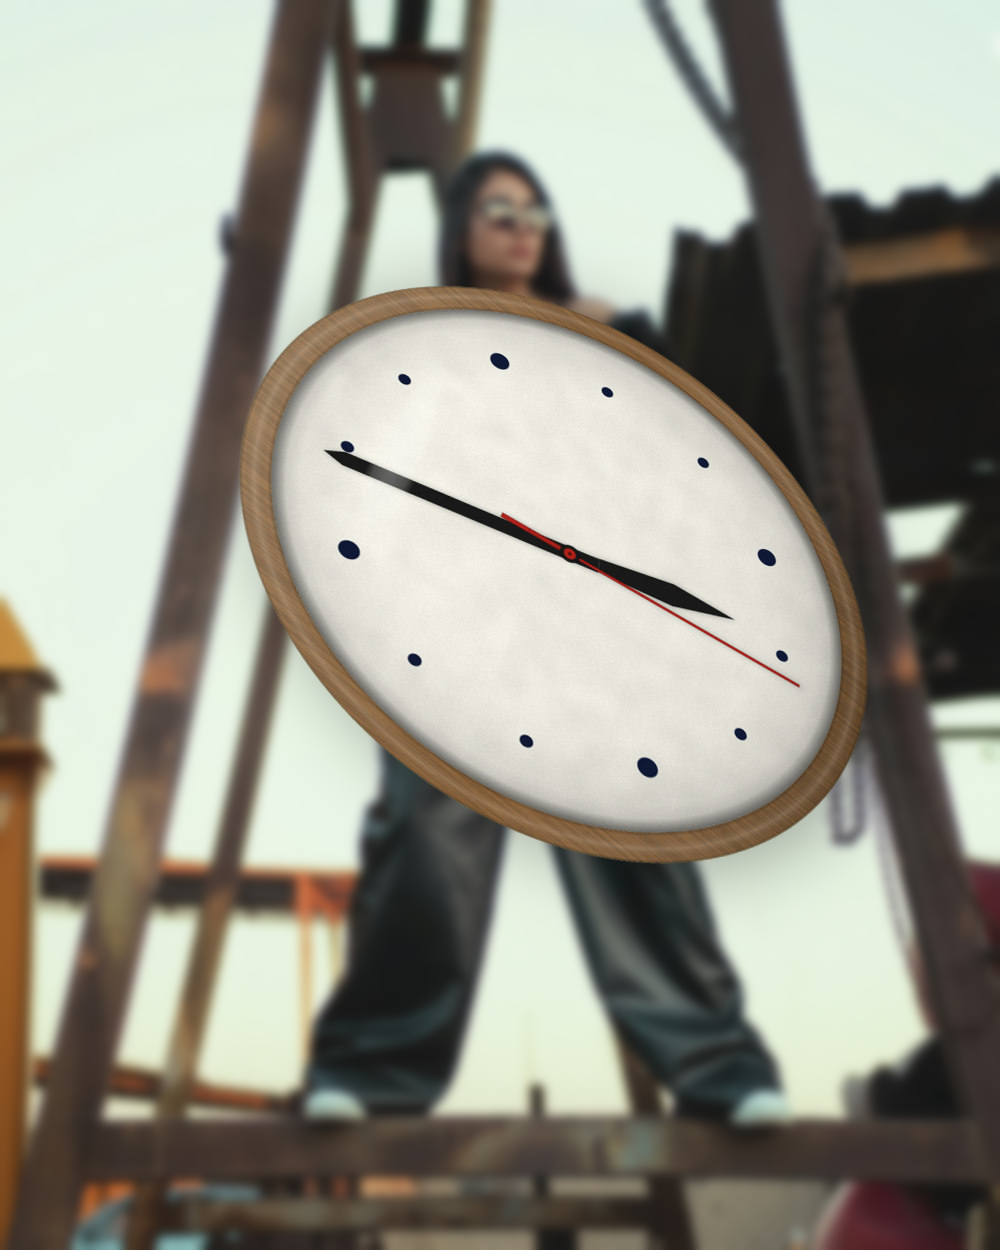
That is 3:49:21
